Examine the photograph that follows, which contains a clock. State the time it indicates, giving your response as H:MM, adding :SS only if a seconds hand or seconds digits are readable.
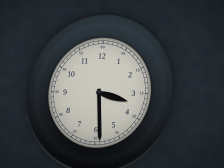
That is 3:29
